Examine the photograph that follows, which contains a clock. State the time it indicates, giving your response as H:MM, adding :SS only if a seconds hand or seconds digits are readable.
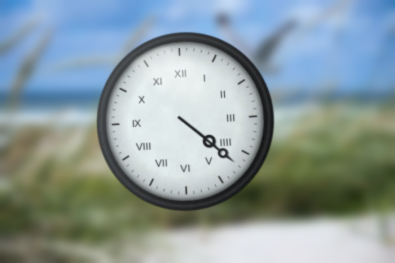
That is 4:22
